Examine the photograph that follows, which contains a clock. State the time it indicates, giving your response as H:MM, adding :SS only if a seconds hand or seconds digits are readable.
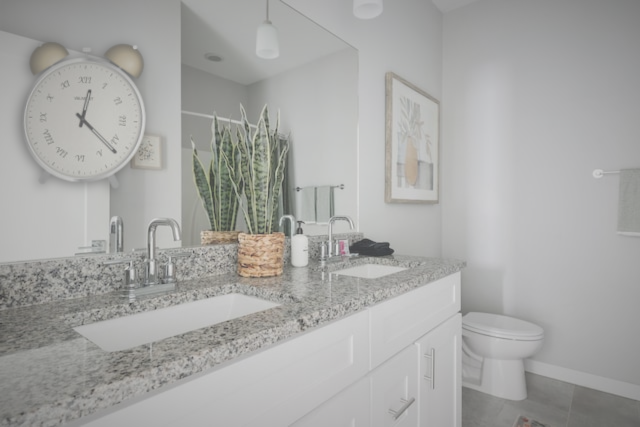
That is 12:22
